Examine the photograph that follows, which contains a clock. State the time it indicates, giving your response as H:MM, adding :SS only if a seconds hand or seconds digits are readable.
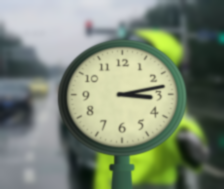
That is 3:13
